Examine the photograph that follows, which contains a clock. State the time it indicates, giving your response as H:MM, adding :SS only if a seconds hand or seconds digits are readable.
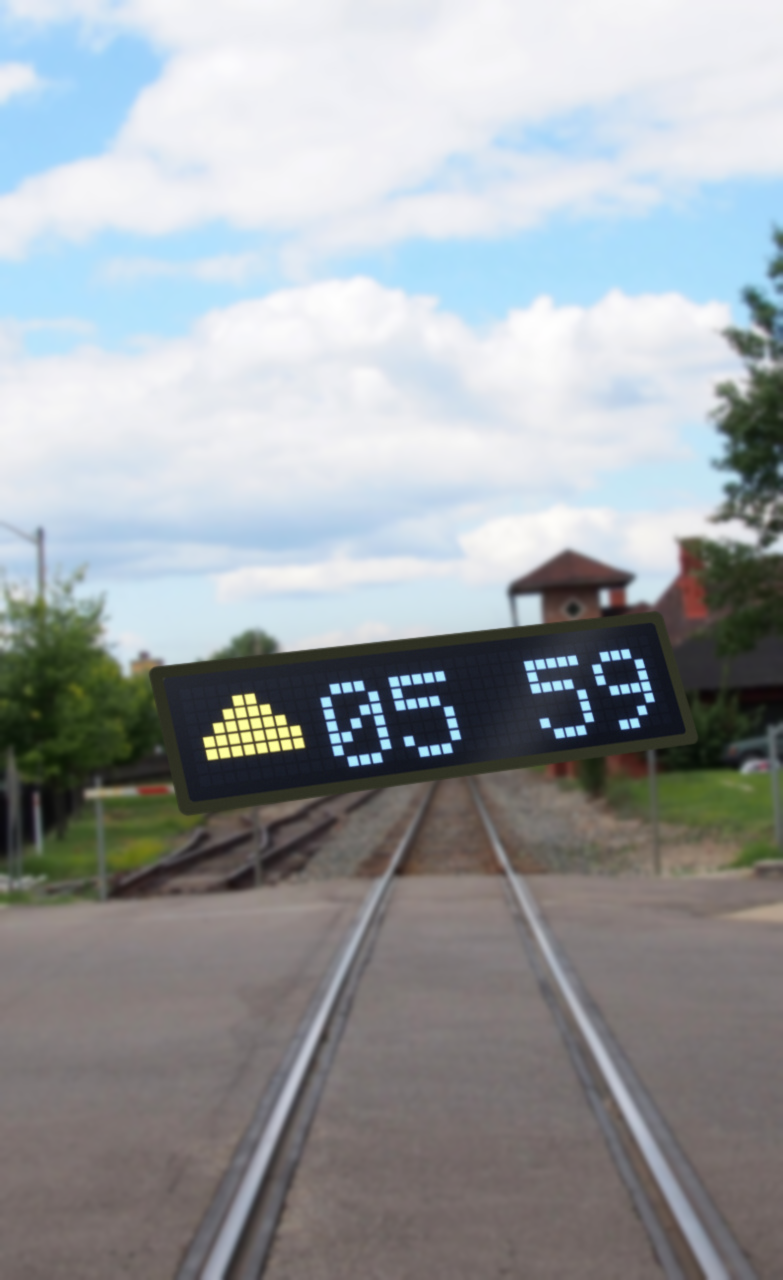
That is 5:59
